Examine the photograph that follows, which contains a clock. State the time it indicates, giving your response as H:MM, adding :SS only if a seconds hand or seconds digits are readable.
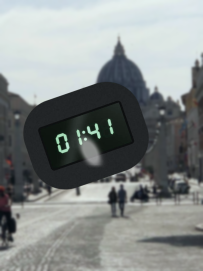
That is 1:41
